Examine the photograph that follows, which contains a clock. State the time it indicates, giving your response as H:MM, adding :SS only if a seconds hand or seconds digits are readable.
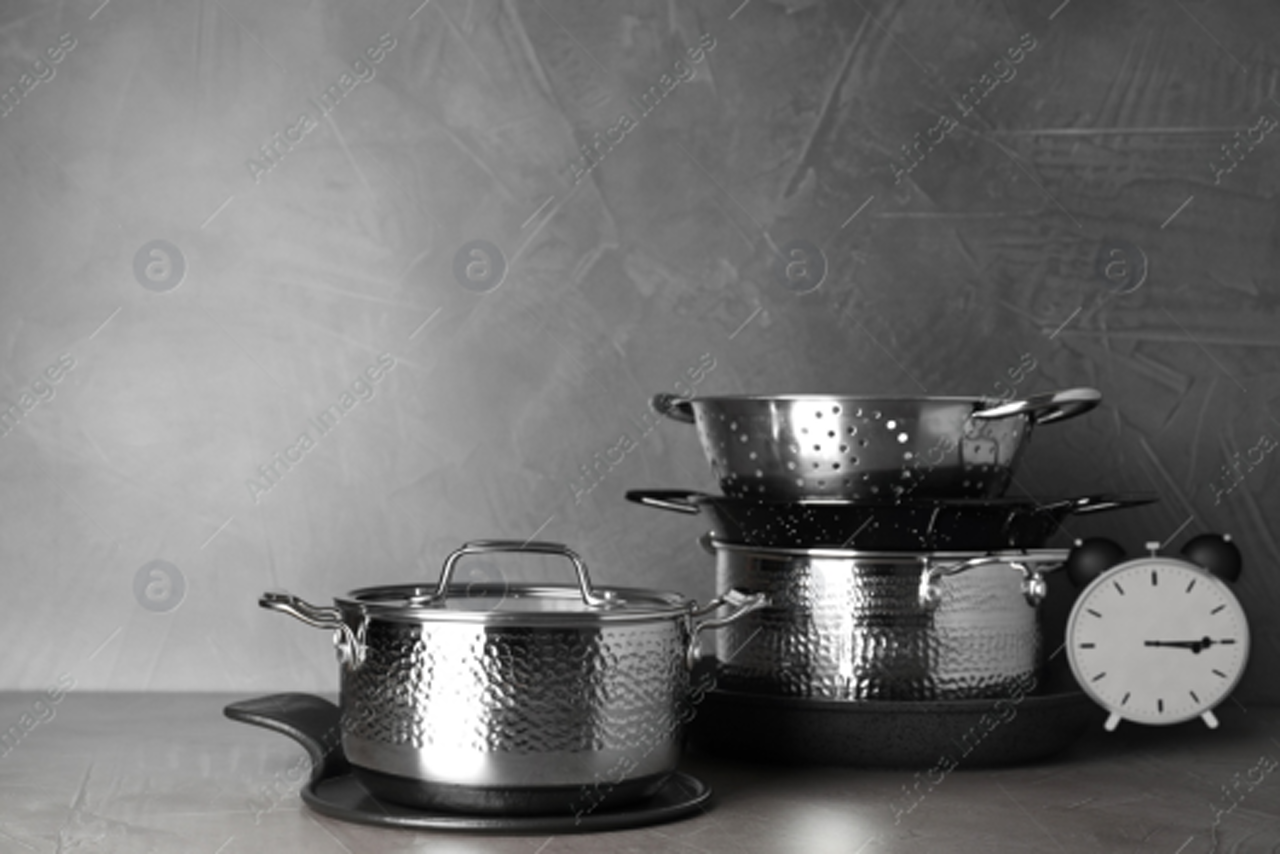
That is 3:15
